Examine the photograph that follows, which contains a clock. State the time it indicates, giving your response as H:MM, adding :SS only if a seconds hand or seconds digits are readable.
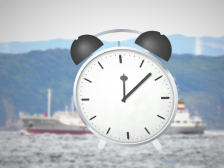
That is 12:08
